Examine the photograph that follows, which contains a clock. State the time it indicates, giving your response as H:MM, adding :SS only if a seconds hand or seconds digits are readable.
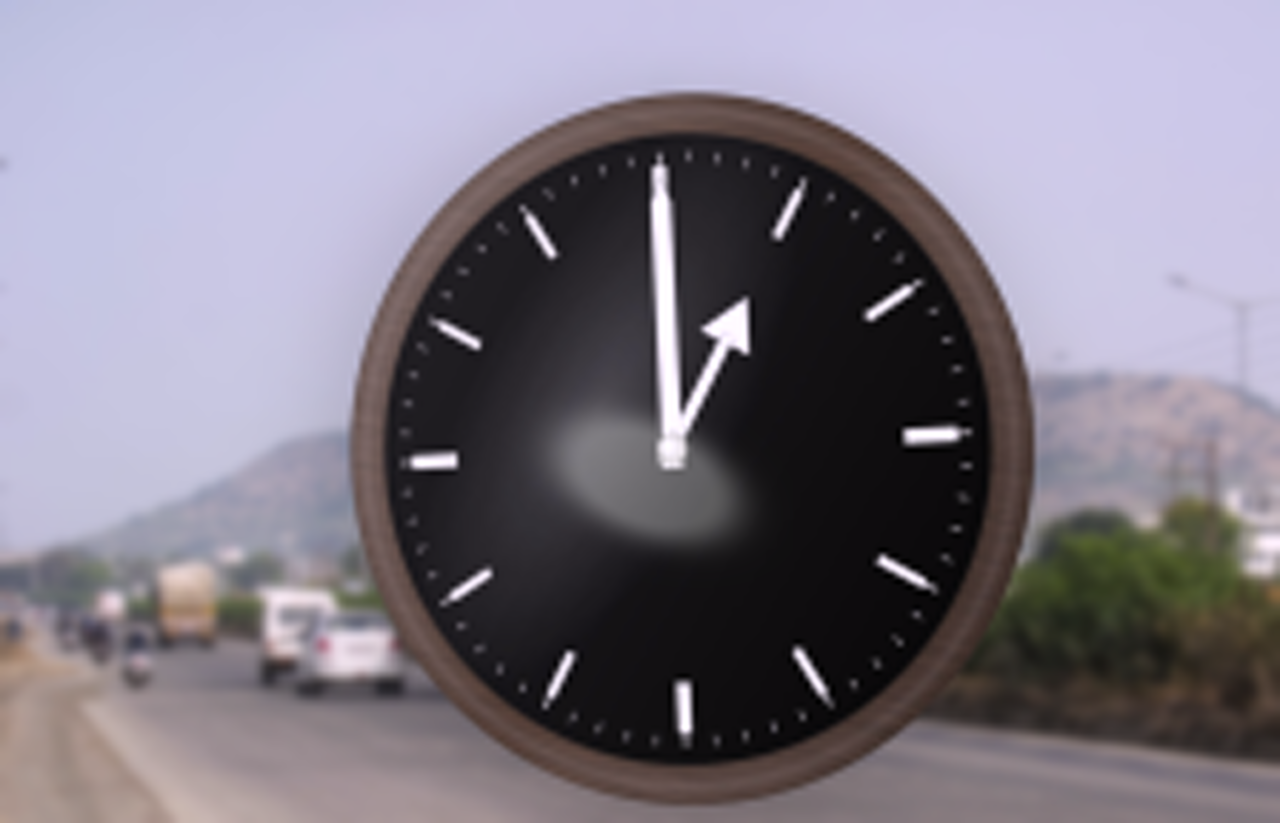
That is 1:00
